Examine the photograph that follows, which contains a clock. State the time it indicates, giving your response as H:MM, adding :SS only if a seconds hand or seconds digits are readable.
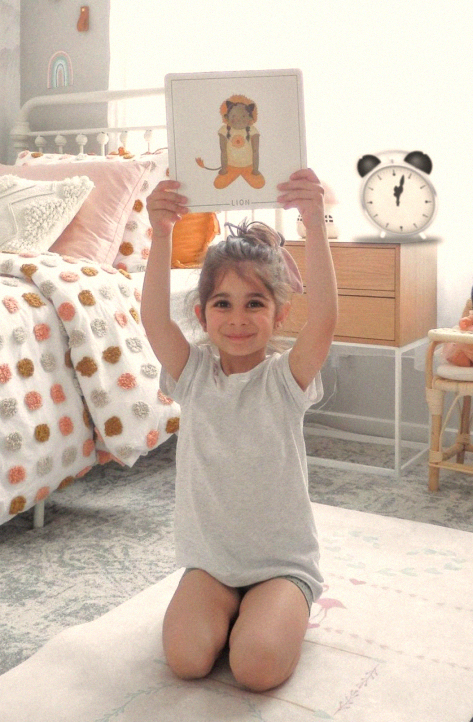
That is 12:03
